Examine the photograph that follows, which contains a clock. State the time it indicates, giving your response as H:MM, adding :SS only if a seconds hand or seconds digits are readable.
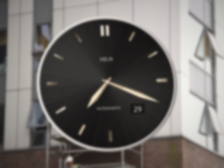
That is 7:19
